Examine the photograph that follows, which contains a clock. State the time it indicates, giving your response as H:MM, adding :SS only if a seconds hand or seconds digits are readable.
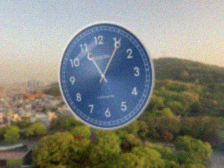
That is 11:06
